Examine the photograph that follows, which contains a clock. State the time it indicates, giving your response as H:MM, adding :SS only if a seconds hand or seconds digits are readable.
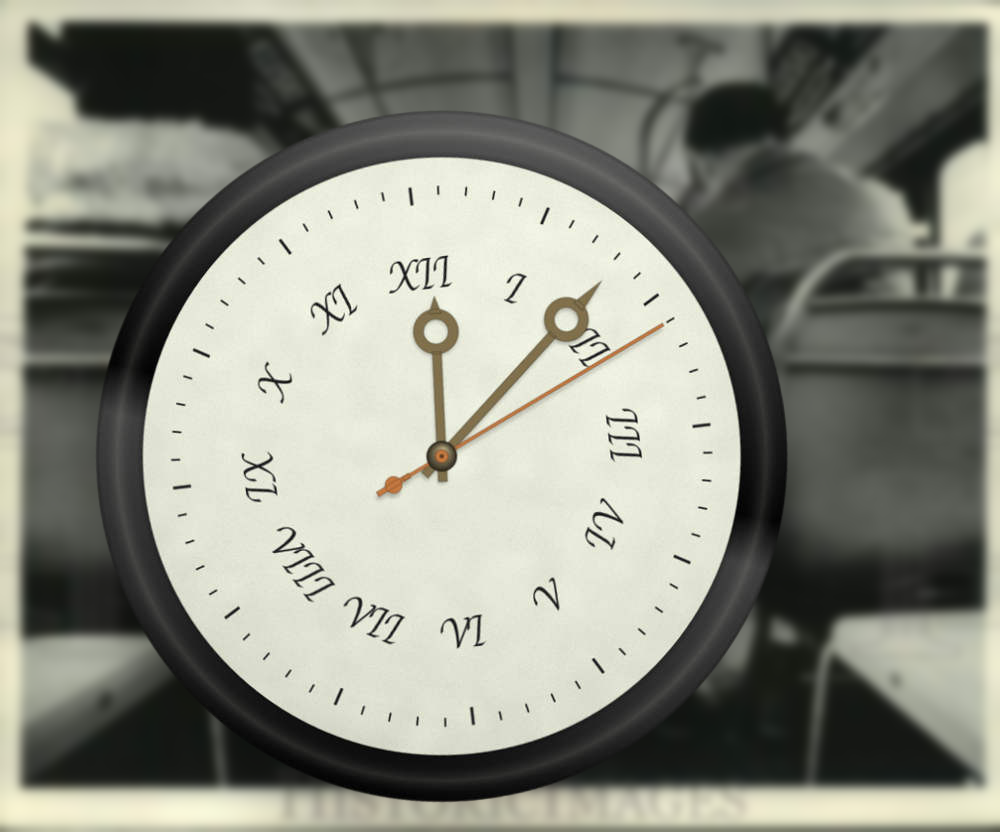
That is 12:08:11
